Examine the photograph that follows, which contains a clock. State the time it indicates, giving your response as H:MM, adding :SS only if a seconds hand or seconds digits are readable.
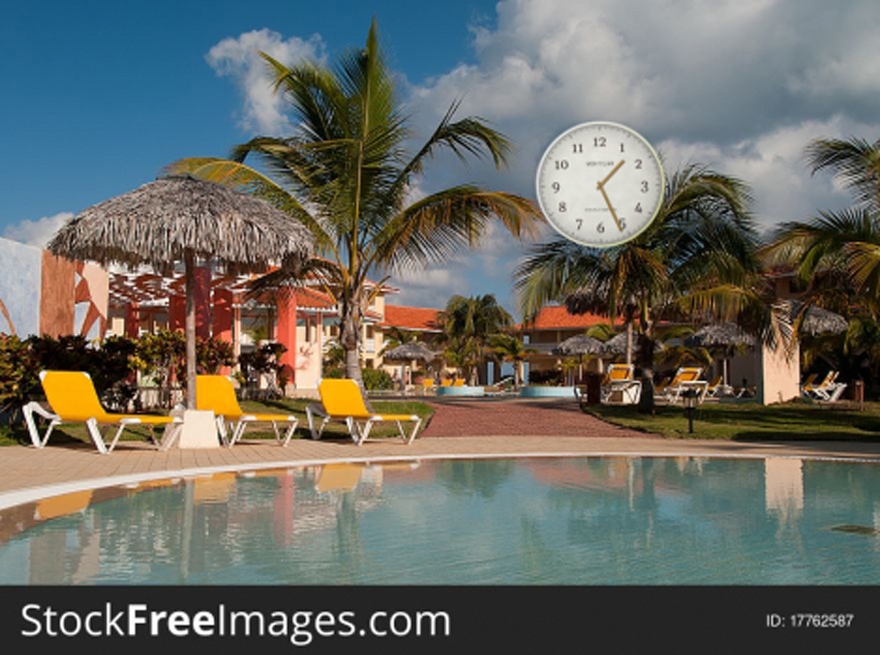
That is 1:26
